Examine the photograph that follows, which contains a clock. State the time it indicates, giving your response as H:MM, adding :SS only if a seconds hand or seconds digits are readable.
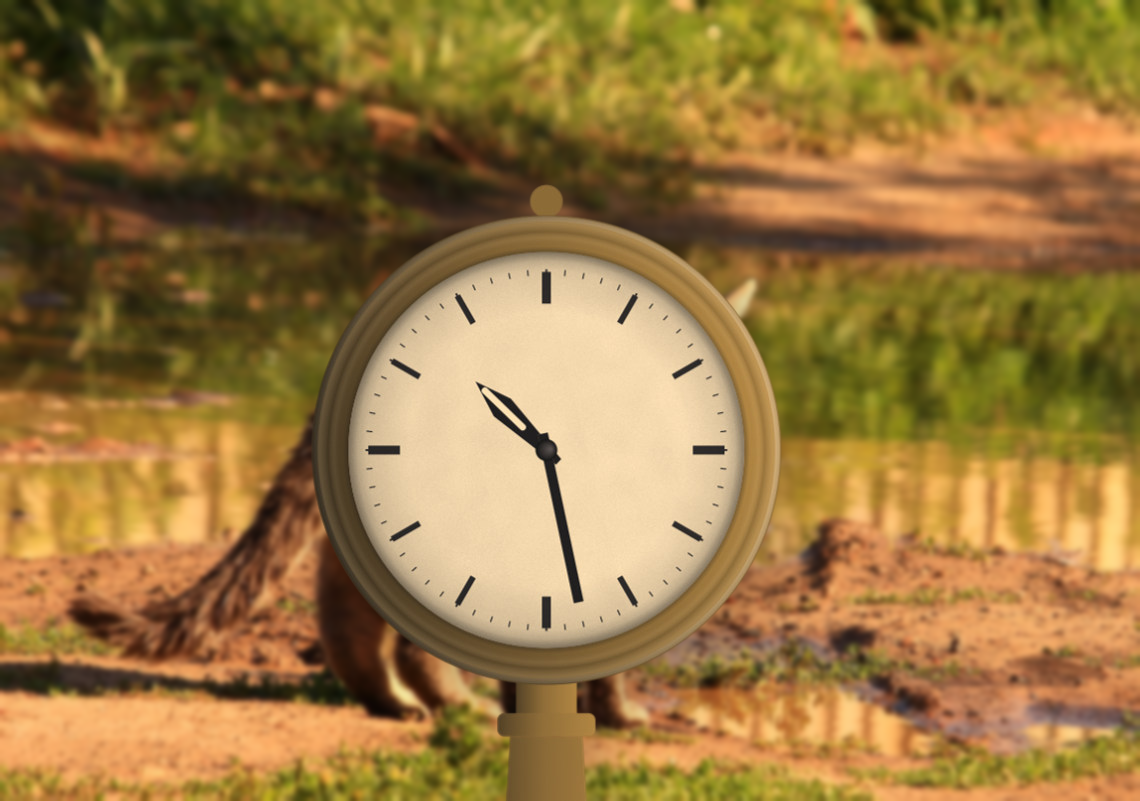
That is 10:28
